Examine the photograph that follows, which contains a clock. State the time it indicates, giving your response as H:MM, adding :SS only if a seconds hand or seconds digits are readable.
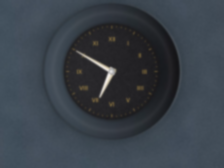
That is 6:50
